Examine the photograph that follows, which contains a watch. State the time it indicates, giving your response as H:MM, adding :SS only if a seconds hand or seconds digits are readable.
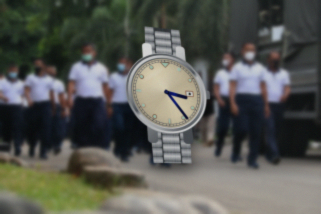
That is 3:24
